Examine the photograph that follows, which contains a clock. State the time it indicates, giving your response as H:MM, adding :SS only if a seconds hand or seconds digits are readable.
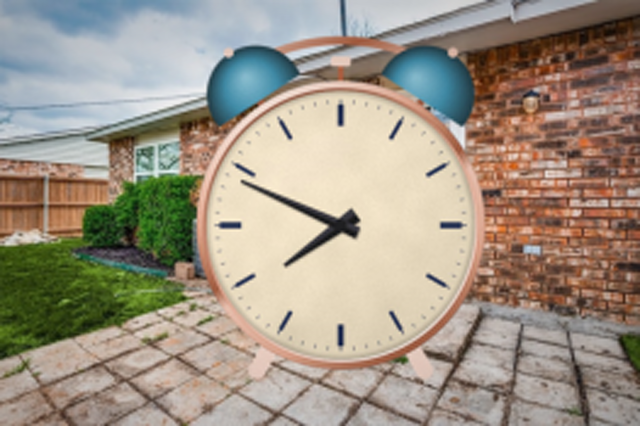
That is 7:49
